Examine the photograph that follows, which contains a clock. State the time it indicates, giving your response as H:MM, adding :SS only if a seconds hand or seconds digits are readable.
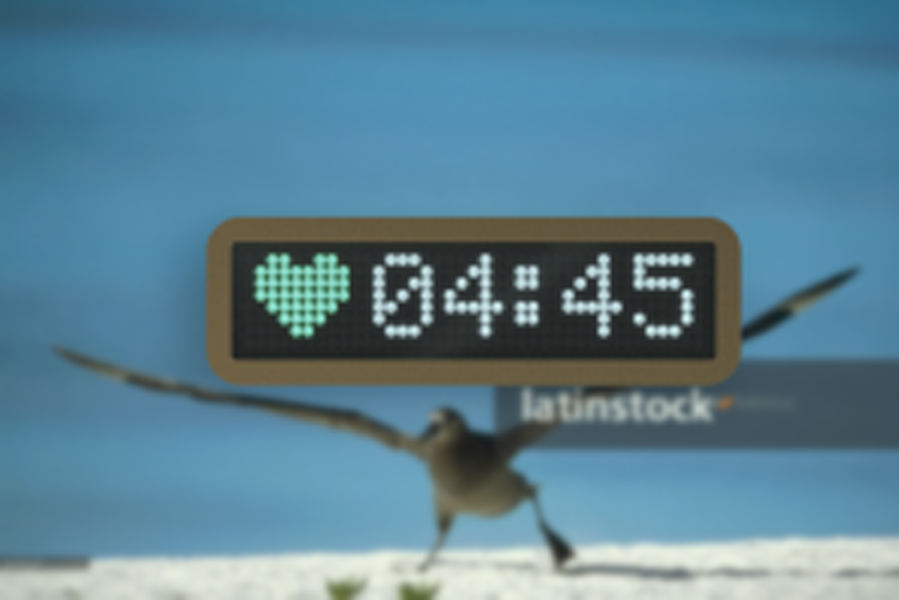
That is 4:45
